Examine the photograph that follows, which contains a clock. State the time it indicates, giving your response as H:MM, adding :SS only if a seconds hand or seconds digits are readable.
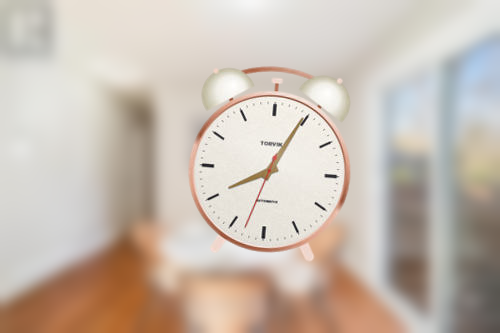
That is 8:04:33
